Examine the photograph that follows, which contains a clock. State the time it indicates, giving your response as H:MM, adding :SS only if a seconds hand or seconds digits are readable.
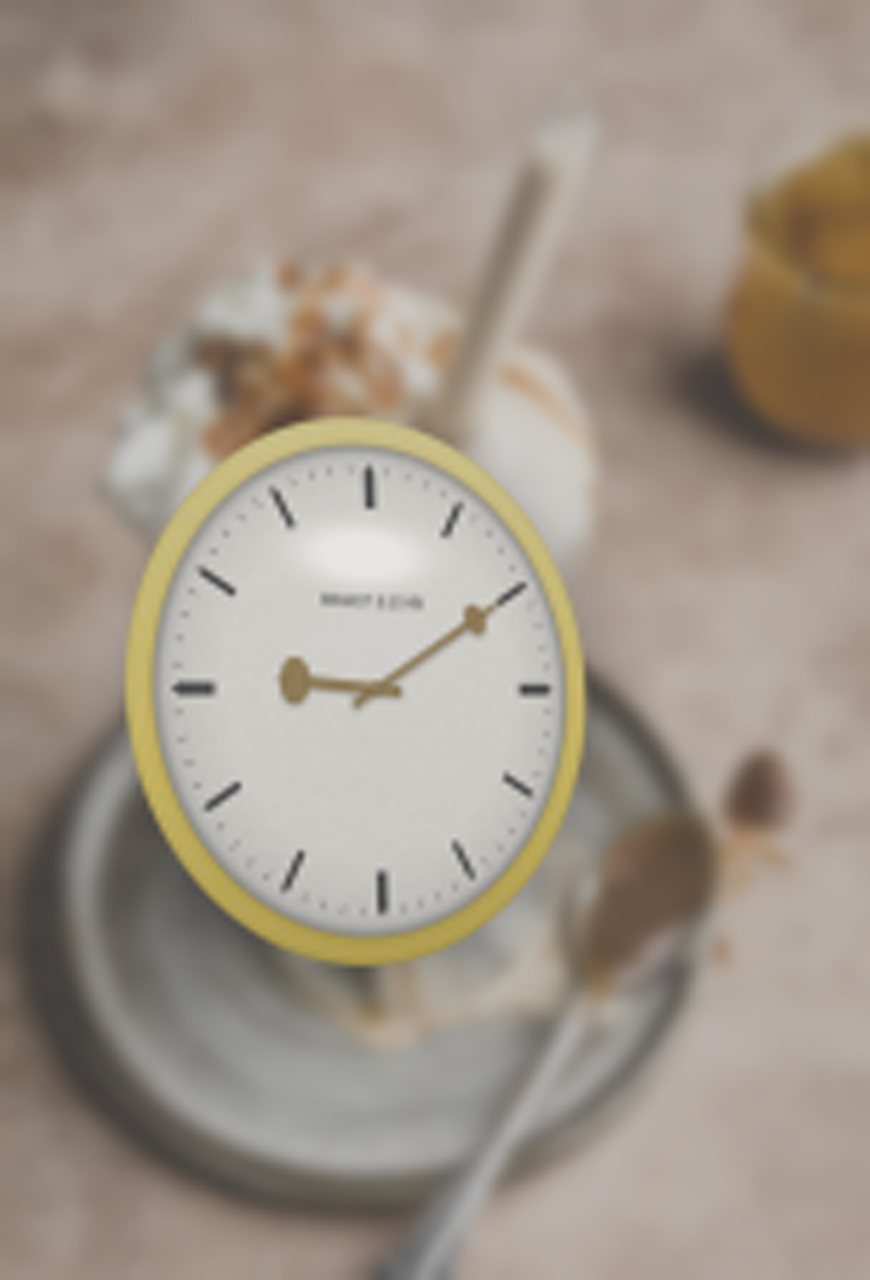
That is 9:10
